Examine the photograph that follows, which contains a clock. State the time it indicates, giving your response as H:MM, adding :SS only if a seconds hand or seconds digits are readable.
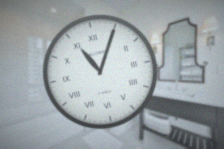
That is 11:05
